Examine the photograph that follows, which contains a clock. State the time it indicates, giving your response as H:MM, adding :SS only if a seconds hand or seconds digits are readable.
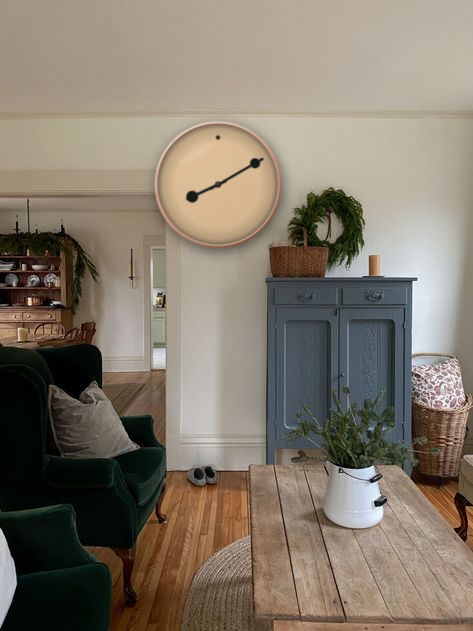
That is 8:10
